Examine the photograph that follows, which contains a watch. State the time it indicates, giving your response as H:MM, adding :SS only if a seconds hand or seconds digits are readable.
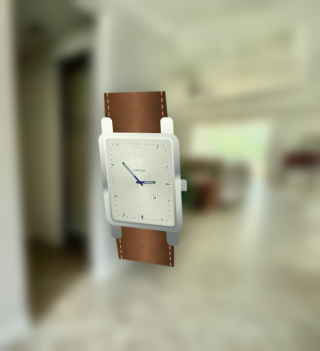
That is 2:53
